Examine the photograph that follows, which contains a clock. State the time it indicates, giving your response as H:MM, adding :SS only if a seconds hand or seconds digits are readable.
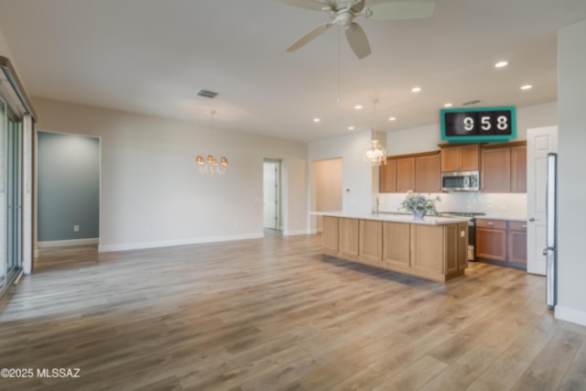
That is 9:58
